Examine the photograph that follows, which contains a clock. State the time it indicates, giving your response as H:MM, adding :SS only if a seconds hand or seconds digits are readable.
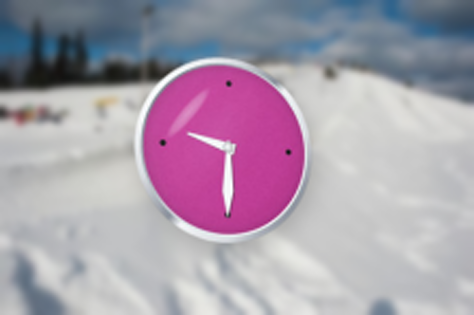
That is 9:30
